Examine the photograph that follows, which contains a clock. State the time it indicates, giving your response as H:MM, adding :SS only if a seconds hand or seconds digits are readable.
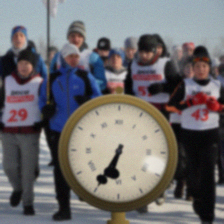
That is 6:35
